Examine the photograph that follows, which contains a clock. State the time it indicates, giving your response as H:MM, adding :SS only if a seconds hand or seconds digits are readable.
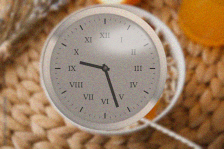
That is 9:27
